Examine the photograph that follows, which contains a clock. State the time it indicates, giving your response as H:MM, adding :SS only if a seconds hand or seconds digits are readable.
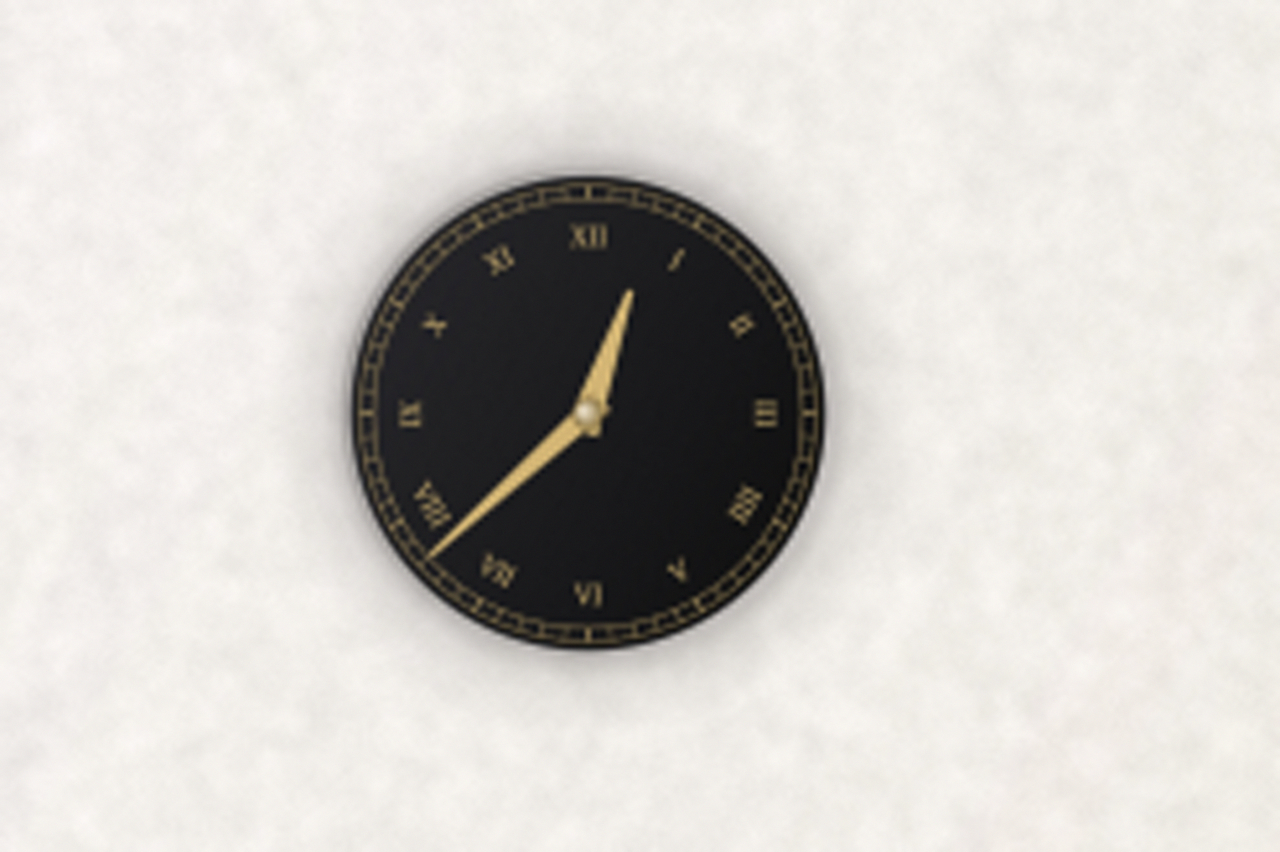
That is 12:38
